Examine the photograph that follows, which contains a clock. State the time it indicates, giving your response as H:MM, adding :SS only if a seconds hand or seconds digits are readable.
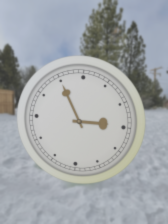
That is 2:55
